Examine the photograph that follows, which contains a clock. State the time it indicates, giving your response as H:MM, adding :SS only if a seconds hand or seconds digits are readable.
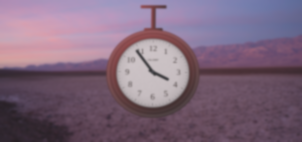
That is 3:54
